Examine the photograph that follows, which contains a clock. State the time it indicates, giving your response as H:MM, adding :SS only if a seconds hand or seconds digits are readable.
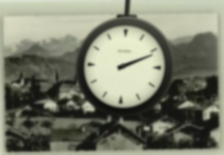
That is 2:11
